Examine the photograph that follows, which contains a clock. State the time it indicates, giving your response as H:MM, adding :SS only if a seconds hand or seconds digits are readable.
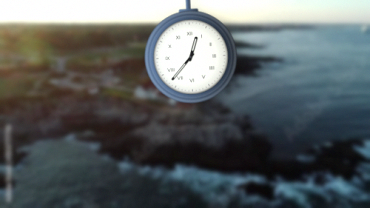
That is 12:37
